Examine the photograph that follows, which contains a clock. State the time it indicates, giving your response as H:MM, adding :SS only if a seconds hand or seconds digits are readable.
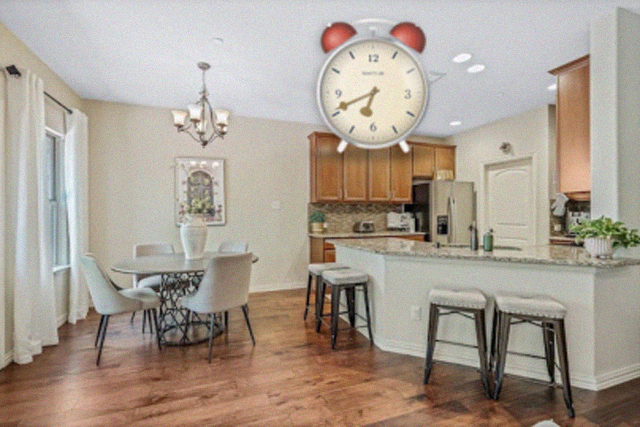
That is 6:41
